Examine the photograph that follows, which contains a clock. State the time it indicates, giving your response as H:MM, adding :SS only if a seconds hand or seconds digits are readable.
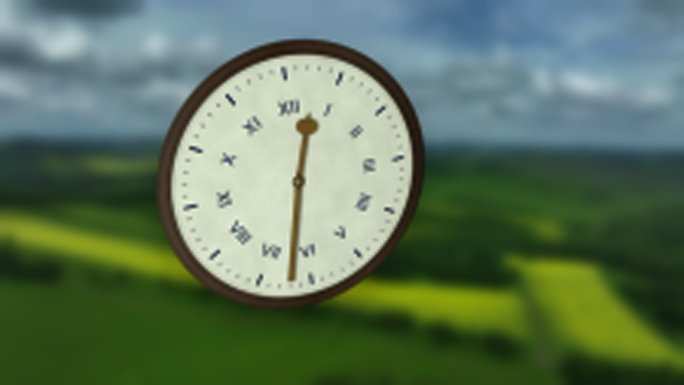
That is 12:32
